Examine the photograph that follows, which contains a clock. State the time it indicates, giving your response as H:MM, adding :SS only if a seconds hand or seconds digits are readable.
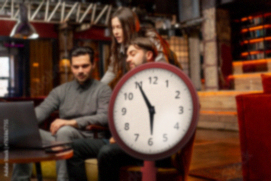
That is 5:55
